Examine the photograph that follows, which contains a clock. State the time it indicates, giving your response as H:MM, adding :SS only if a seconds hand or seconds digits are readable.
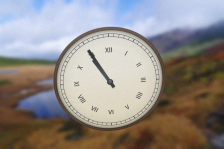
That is 10:55
